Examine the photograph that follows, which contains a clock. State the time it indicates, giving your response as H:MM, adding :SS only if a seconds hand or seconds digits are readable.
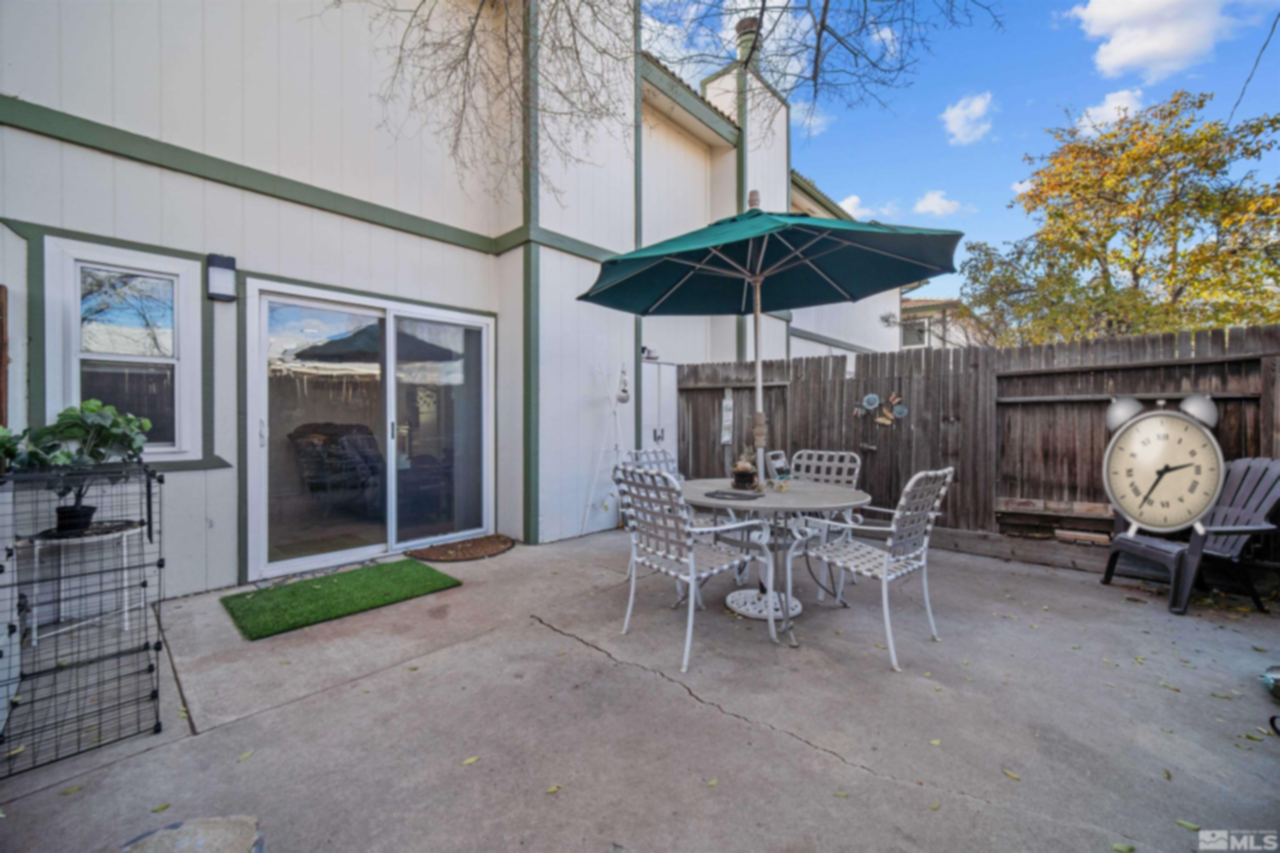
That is 2:36
